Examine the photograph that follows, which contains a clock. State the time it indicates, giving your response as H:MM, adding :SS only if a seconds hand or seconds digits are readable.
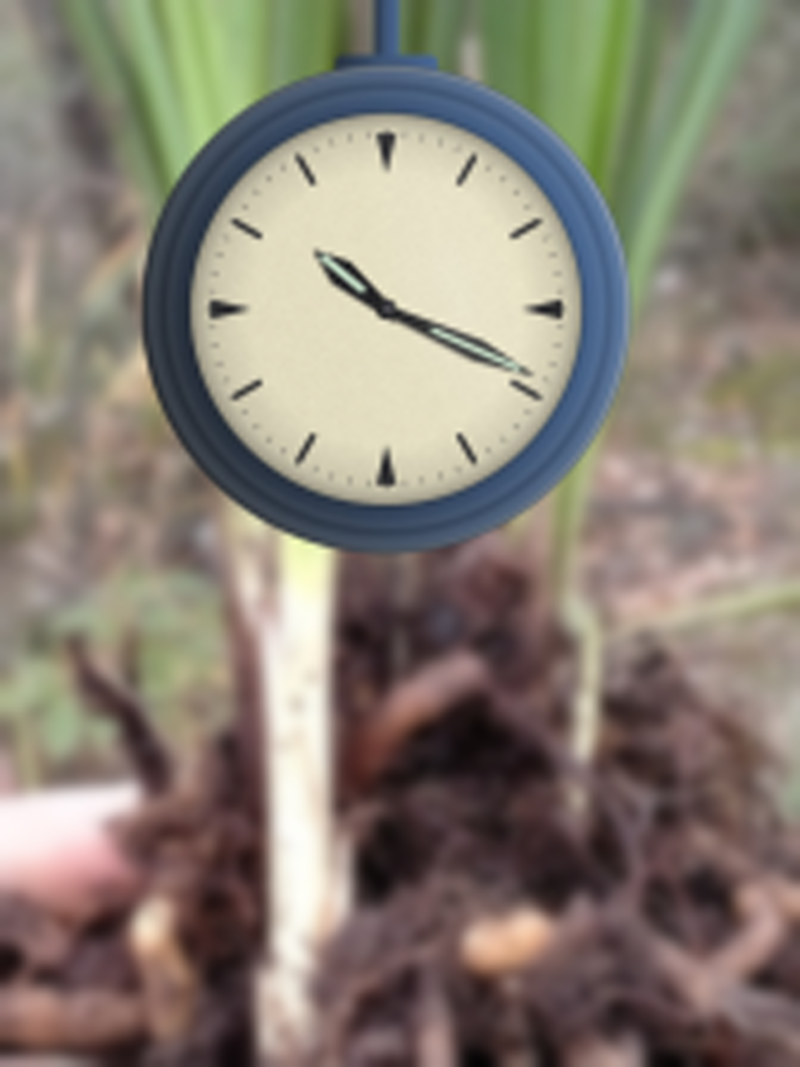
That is 10:19
